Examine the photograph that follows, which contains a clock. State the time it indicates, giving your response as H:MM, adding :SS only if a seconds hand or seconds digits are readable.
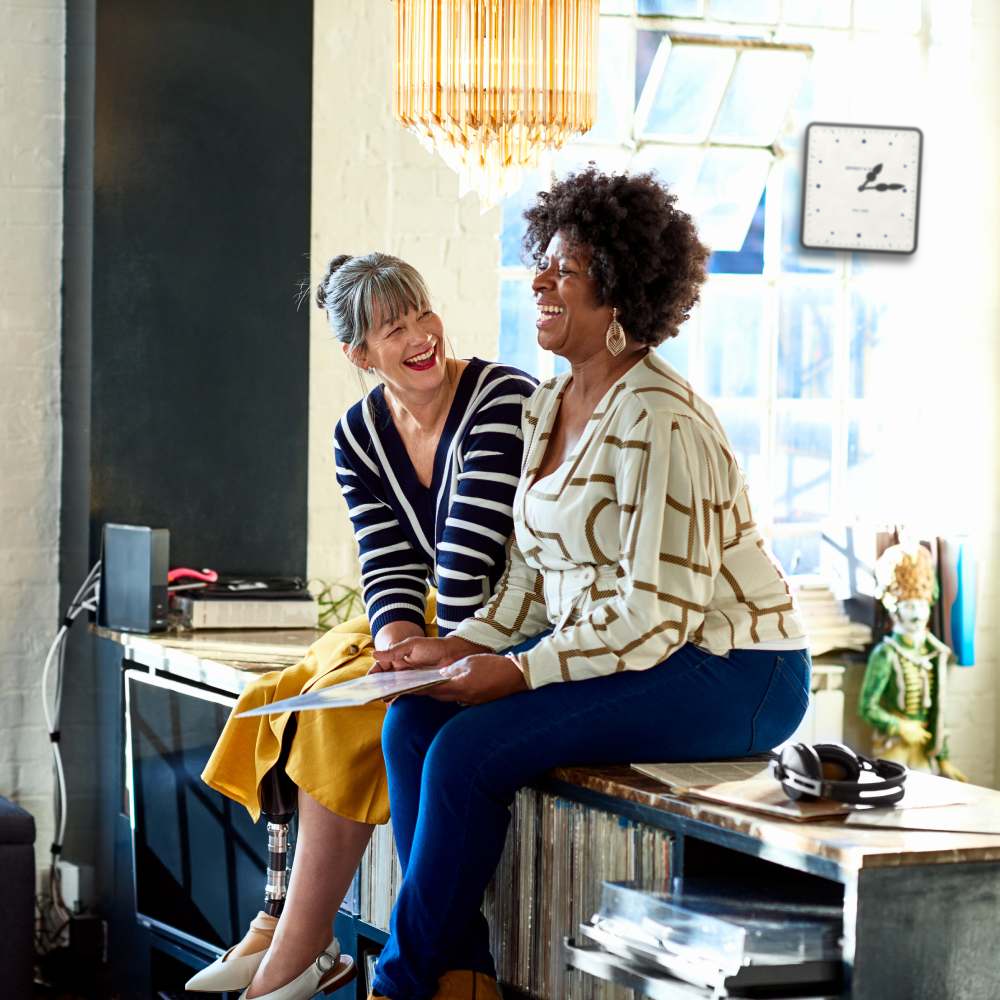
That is 1:14
